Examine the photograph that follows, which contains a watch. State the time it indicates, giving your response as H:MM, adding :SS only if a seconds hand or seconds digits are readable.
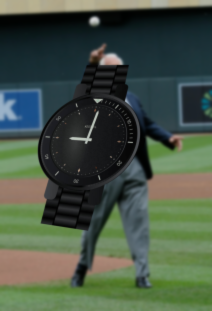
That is 9:01
